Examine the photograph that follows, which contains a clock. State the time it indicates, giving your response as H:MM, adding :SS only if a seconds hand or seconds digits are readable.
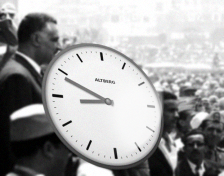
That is 8:49
